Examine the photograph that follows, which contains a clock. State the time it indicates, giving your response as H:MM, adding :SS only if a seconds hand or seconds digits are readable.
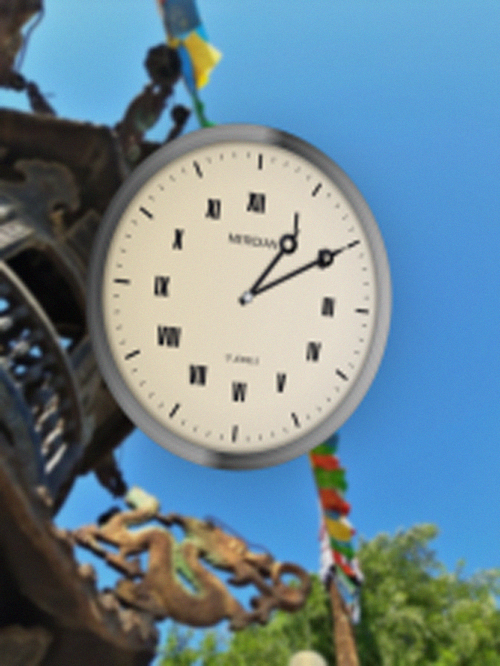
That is 1:10
